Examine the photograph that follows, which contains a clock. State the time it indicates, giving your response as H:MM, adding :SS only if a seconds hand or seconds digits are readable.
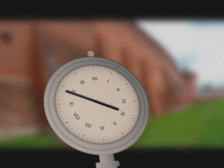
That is 3:49
